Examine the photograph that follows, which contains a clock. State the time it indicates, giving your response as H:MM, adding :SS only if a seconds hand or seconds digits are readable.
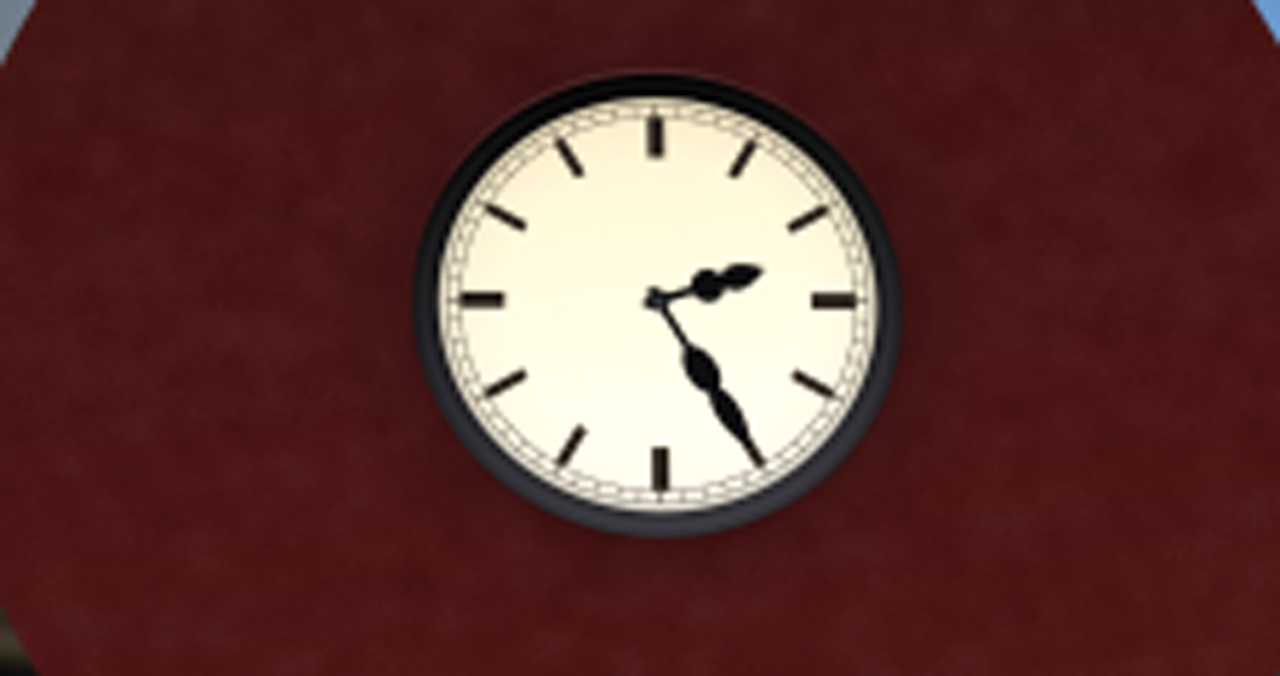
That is 2:25
